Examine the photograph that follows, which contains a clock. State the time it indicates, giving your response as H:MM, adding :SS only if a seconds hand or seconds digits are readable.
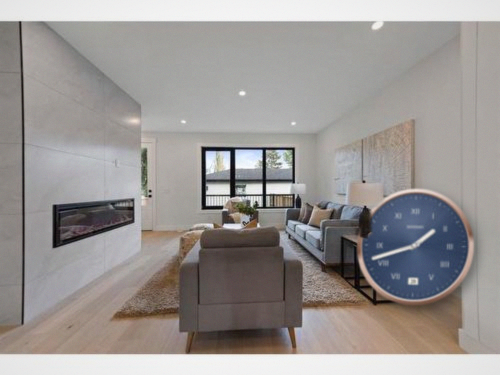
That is 1:42
